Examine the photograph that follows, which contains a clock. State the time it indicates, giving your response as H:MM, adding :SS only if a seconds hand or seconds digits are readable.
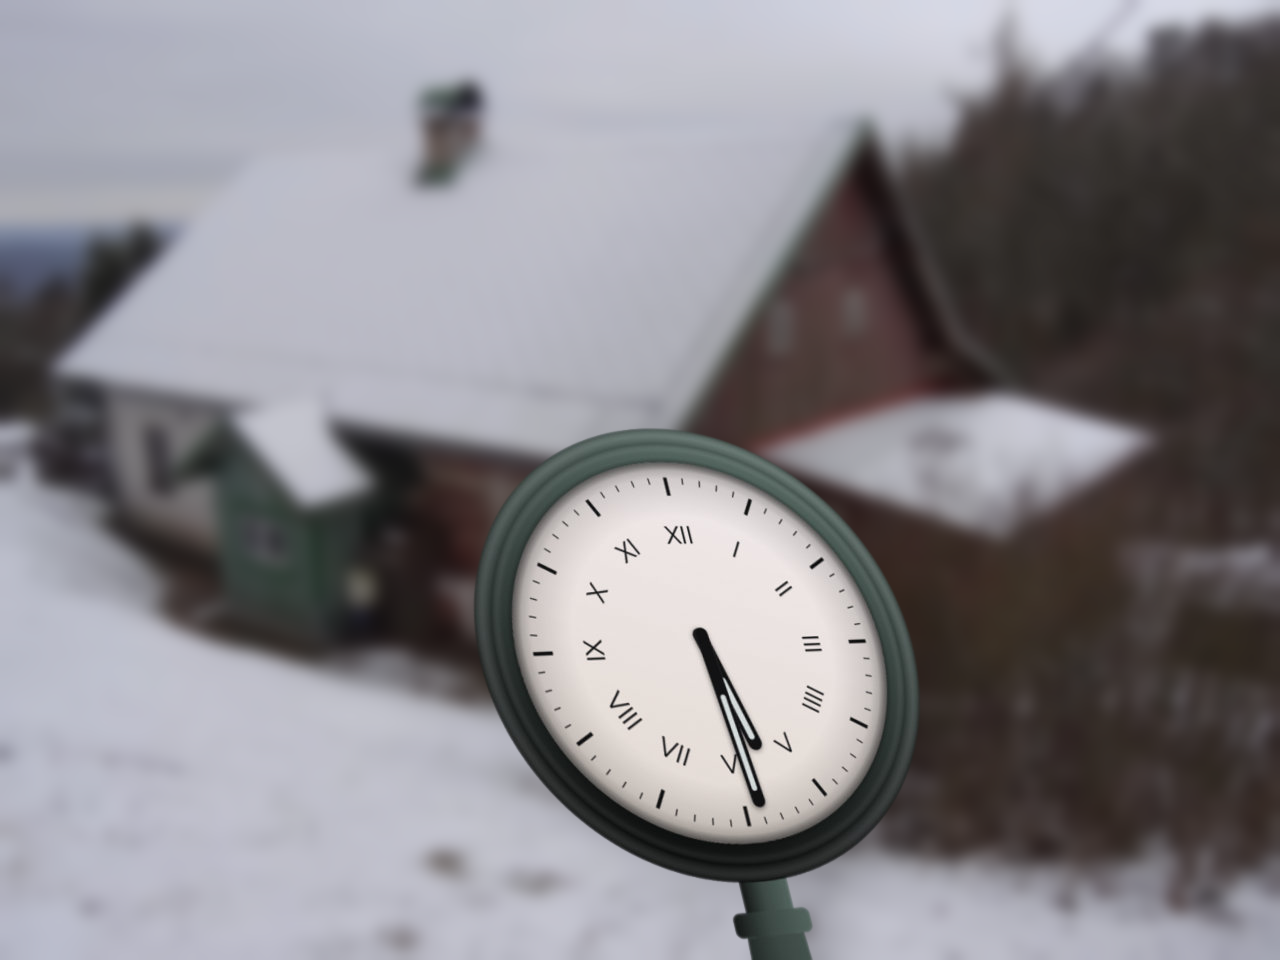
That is 5:29
